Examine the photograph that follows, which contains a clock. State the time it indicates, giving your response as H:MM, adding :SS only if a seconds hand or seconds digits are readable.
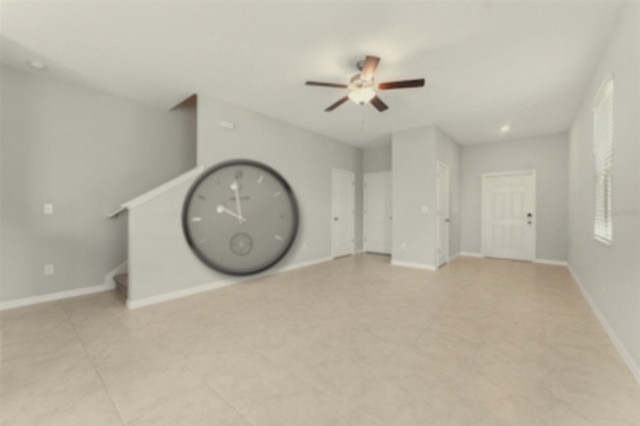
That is 9:59
